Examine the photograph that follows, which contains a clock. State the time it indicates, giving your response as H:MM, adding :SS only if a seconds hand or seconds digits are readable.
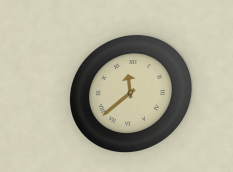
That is 11:38
